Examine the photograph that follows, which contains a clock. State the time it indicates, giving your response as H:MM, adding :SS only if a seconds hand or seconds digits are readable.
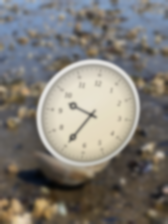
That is 9:35
